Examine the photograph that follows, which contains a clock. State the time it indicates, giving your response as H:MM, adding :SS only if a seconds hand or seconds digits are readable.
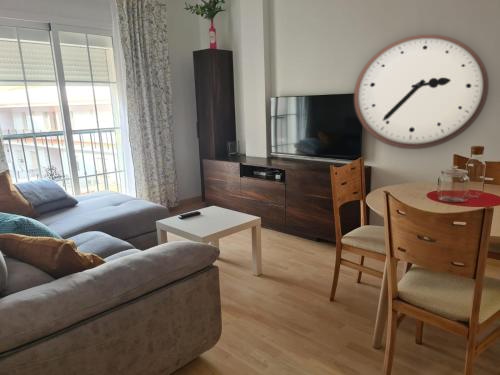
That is 2:36
